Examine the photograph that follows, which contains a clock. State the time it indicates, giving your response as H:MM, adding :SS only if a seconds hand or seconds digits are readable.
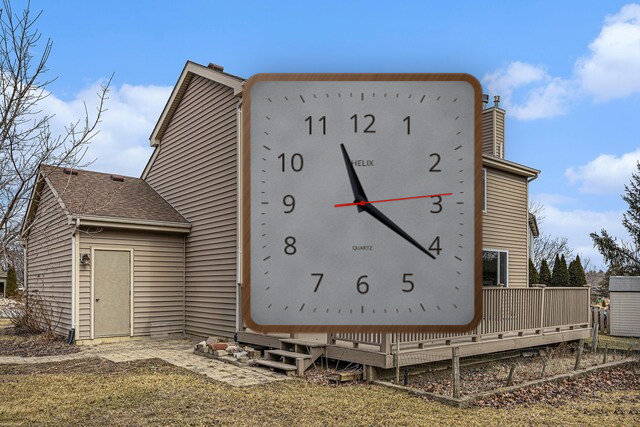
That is 11:21:14
